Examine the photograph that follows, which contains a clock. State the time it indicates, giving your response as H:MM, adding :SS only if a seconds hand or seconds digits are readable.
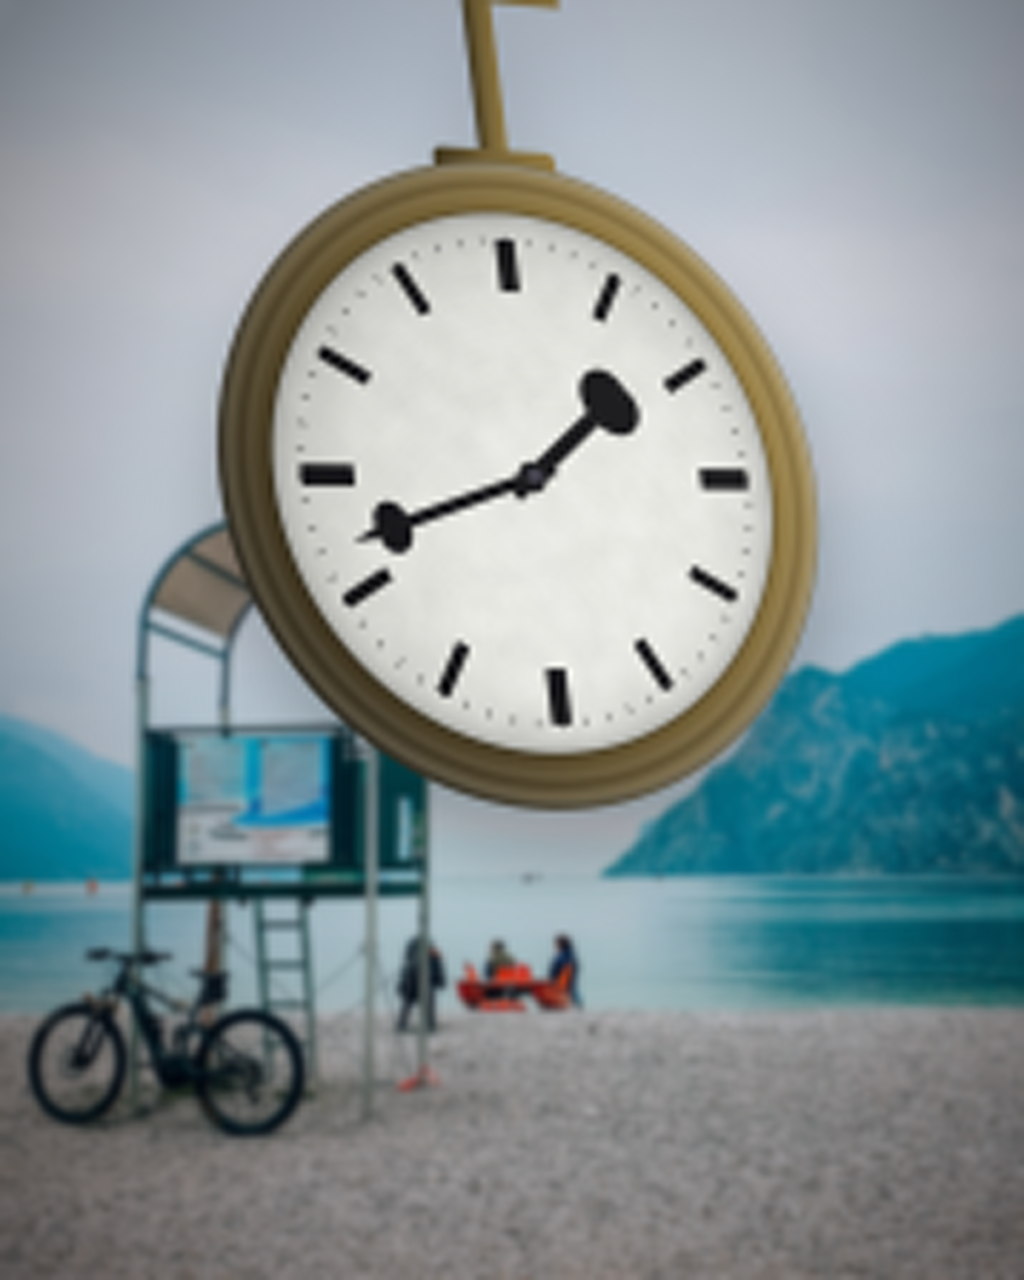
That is 1:42
